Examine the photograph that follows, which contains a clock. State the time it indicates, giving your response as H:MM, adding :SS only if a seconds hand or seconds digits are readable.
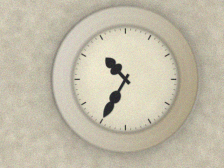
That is 10:35
